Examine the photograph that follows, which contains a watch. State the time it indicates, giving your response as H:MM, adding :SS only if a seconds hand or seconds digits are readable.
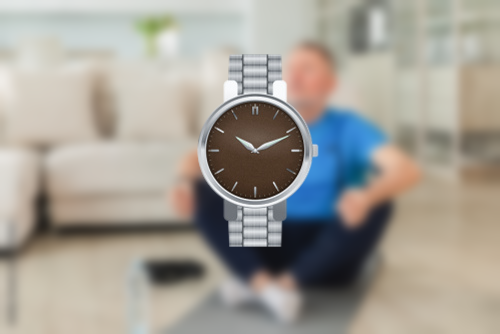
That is 10:11
